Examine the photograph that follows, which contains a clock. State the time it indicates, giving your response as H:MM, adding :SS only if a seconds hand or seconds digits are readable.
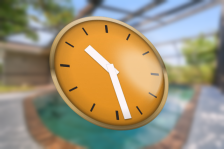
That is 10:28
